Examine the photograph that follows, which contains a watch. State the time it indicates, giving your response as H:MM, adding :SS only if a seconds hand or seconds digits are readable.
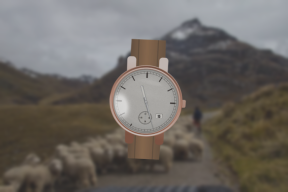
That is 11:27
